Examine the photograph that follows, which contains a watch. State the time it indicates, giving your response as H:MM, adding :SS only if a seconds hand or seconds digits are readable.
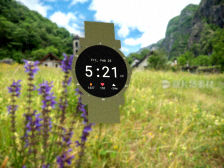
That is 5:21
